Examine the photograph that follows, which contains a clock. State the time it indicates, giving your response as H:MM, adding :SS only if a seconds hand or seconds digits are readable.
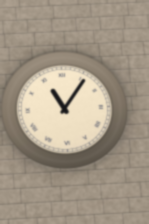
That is 11:06
